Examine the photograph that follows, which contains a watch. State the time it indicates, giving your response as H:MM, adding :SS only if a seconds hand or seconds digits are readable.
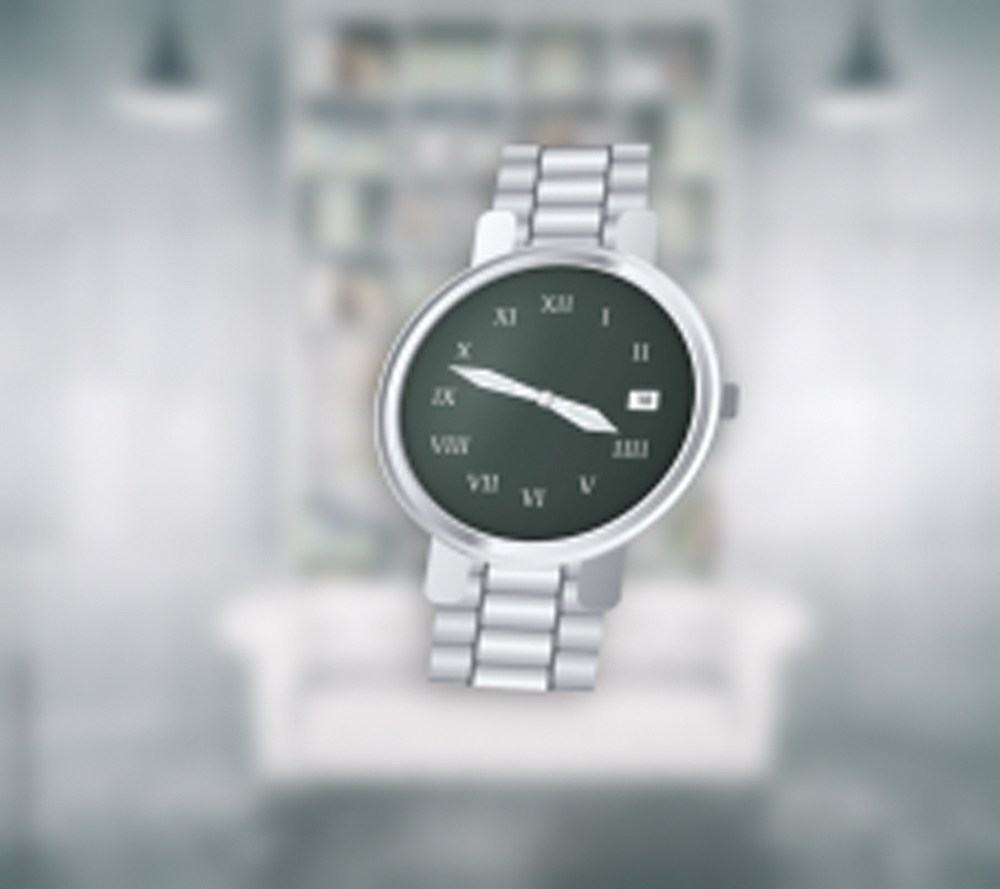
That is 3:48
